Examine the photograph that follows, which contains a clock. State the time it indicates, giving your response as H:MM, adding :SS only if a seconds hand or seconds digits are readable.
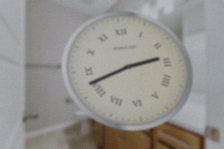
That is 2:42
